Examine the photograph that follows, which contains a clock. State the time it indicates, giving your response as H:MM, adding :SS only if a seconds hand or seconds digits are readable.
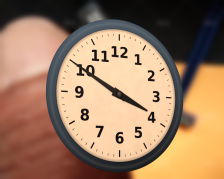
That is 3:50
